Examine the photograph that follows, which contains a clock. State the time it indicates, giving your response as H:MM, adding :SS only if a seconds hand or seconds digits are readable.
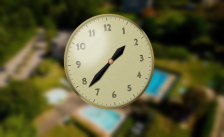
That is 1:38
